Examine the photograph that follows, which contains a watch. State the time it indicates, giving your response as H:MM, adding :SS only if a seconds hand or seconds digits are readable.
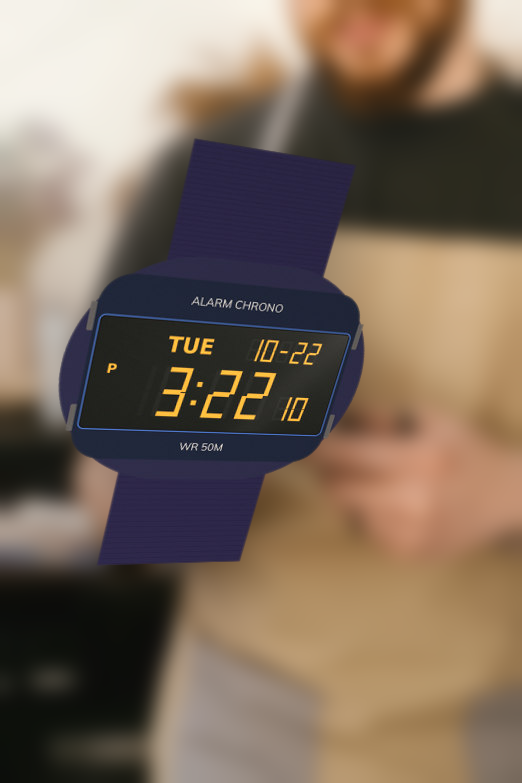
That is 3:22:10
